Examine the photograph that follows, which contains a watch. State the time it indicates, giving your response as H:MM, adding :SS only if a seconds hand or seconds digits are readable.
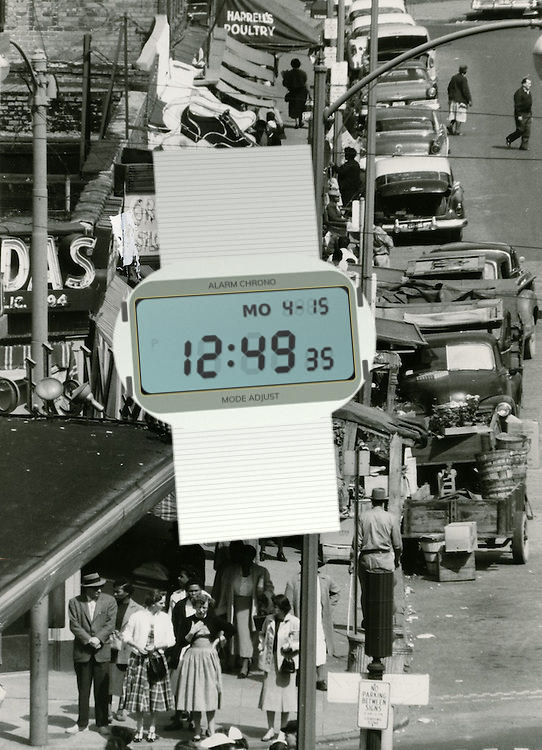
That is 12:49:35
